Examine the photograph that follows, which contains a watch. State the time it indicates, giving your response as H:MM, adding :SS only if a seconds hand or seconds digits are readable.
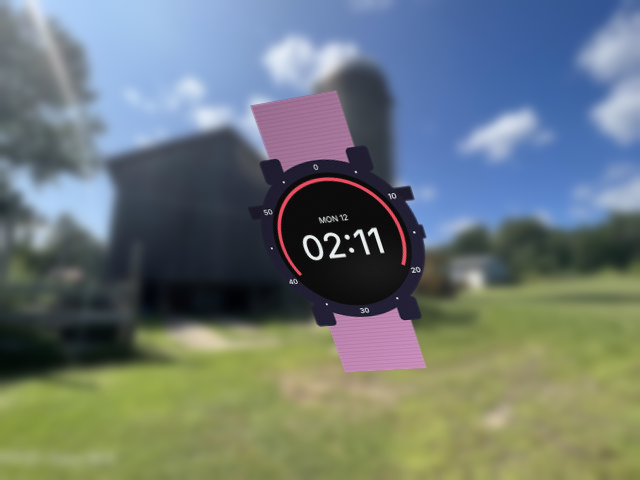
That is 2:11
